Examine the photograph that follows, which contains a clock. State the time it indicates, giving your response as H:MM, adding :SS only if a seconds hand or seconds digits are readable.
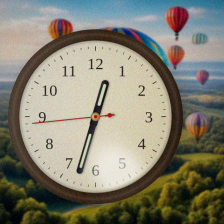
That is 12:32:44
